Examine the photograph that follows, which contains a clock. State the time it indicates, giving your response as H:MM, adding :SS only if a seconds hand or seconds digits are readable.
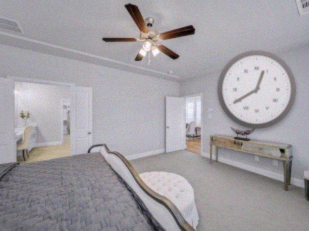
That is 12:40
